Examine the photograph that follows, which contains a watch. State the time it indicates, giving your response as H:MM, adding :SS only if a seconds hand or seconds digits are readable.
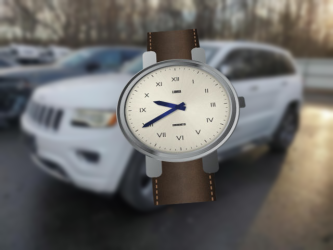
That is 9:40
